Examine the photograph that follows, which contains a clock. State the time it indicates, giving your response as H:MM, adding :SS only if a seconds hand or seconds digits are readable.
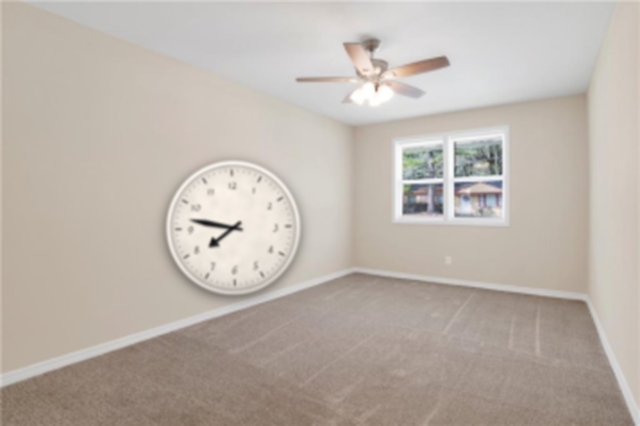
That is 7:47
